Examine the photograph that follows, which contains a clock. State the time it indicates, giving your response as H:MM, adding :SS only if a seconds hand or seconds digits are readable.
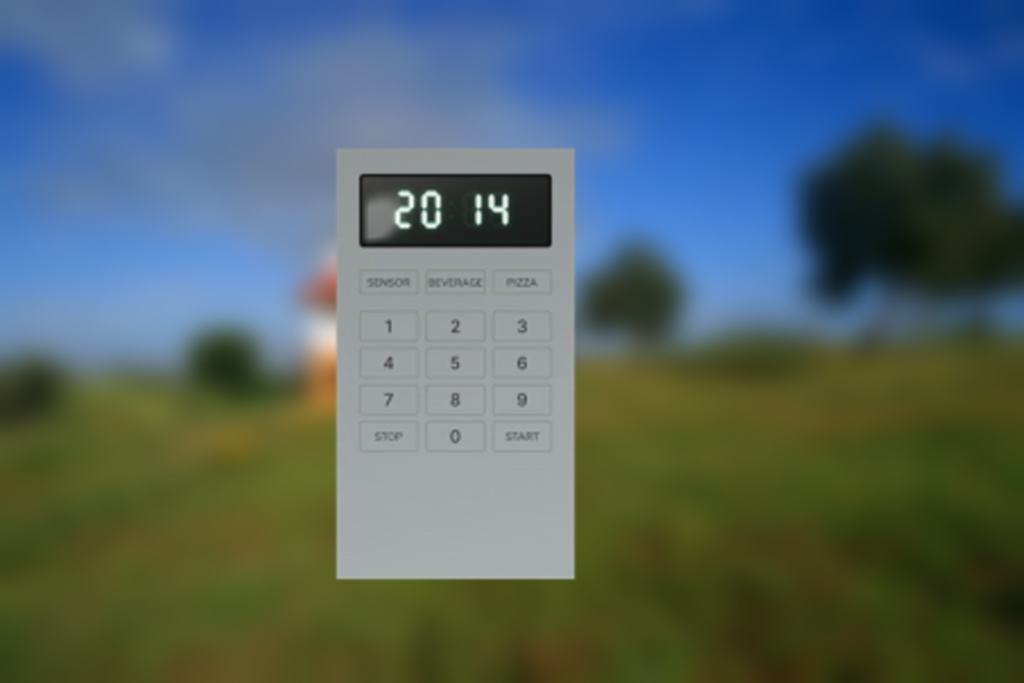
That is 20:14
